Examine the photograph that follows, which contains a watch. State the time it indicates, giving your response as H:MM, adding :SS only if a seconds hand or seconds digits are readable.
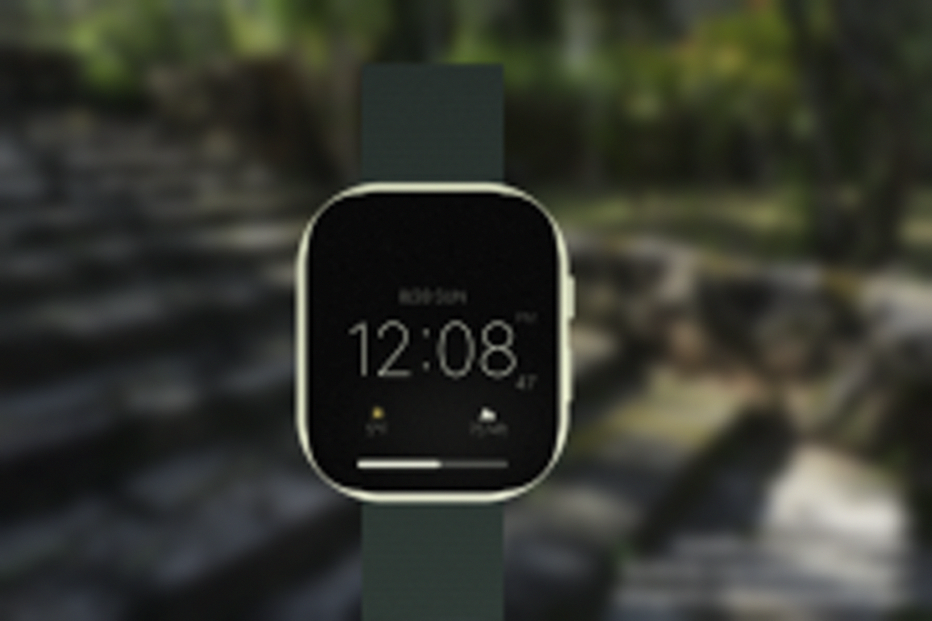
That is 12:08
